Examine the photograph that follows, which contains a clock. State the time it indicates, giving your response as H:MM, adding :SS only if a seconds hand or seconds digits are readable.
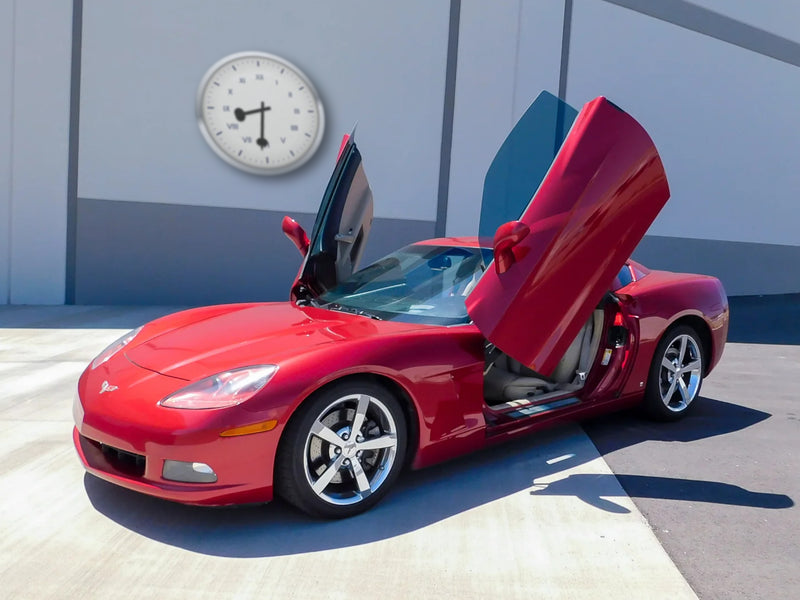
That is 8:31
